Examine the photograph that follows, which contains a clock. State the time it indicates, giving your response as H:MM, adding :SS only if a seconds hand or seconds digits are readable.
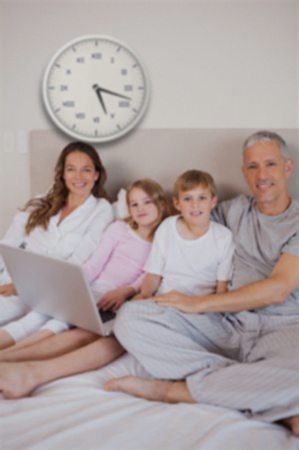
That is 5:18
